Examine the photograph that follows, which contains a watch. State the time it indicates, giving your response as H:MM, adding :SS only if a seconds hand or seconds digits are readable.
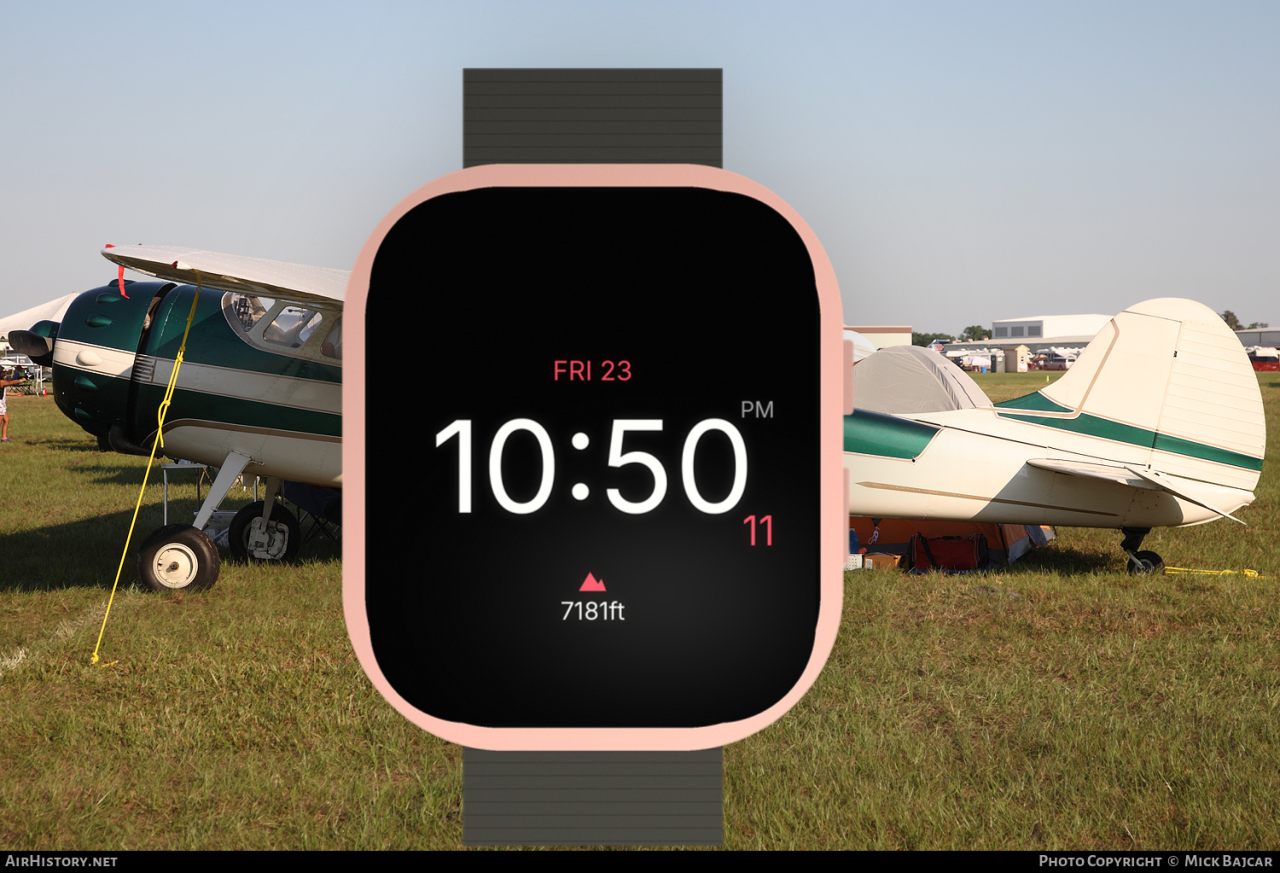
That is 10:50:11
